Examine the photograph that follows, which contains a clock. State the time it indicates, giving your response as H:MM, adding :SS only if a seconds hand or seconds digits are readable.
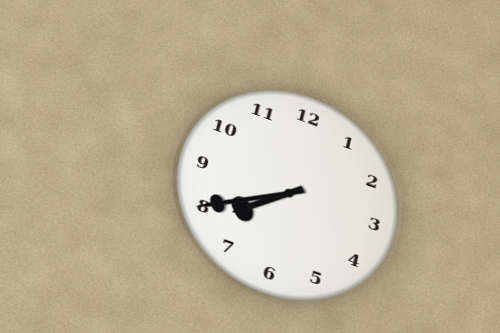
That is 7:40
